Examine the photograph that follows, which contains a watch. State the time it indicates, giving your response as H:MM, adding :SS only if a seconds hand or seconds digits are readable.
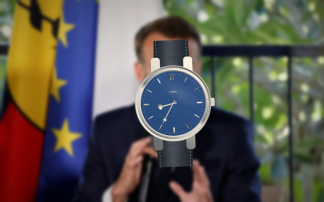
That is 8:35
